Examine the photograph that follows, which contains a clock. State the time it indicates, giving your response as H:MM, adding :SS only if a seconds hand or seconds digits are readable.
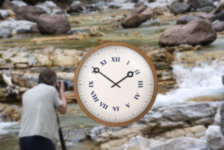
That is 1:51
